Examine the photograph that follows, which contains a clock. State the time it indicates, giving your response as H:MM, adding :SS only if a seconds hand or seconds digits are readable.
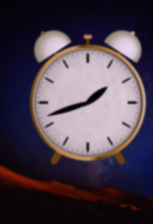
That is 1:42
